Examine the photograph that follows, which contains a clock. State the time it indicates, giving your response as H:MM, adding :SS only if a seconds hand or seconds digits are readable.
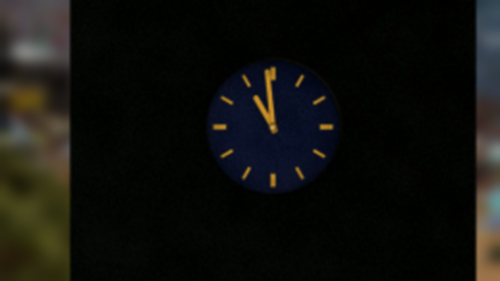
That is 10:59
